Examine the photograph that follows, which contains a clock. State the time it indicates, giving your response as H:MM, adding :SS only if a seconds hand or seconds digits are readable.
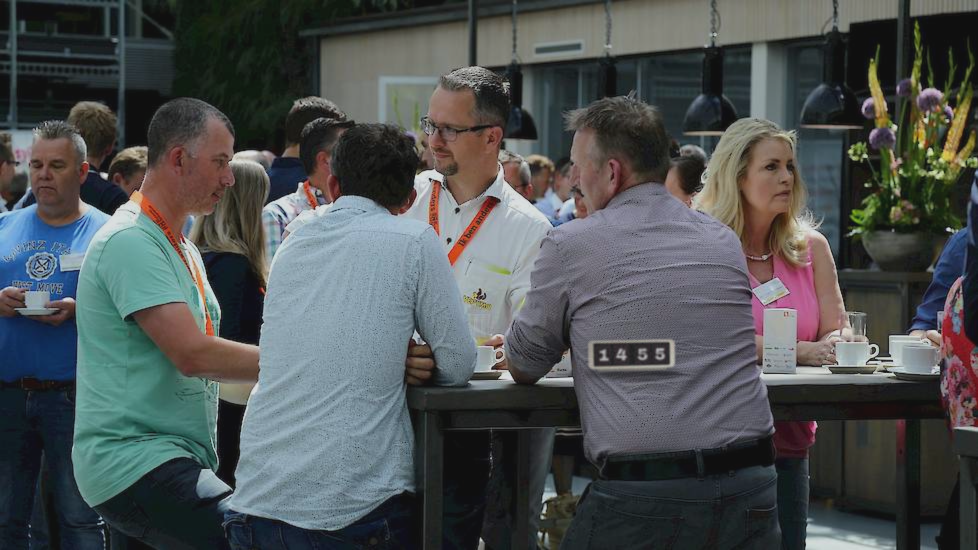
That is 14:55
